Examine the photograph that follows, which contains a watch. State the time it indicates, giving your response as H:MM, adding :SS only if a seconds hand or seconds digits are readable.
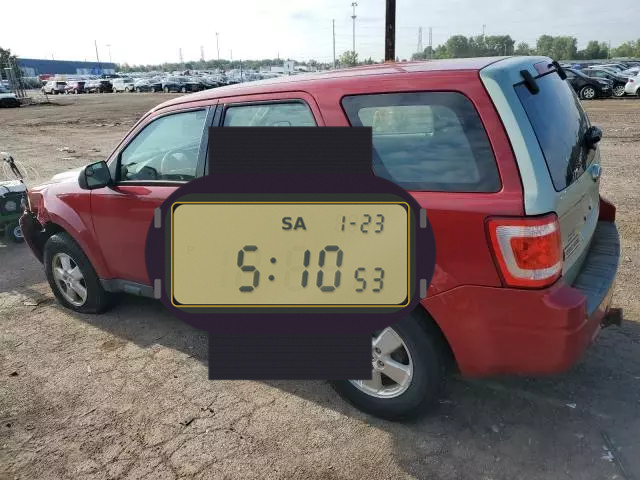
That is 5:10:53
